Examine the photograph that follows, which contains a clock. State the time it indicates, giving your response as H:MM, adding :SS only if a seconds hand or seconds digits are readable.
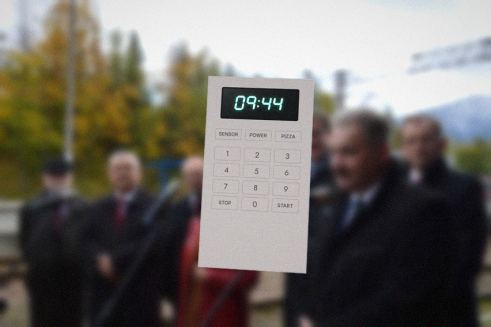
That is 9:44
